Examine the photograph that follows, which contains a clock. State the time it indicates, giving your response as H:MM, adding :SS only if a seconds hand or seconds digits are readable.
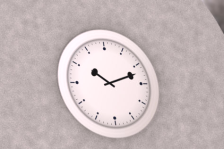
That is 10:12
